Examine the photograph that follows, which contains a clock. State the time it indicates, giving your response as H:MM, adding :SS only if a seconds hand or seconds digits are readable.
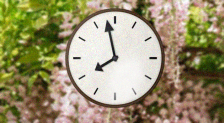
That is 7:58
